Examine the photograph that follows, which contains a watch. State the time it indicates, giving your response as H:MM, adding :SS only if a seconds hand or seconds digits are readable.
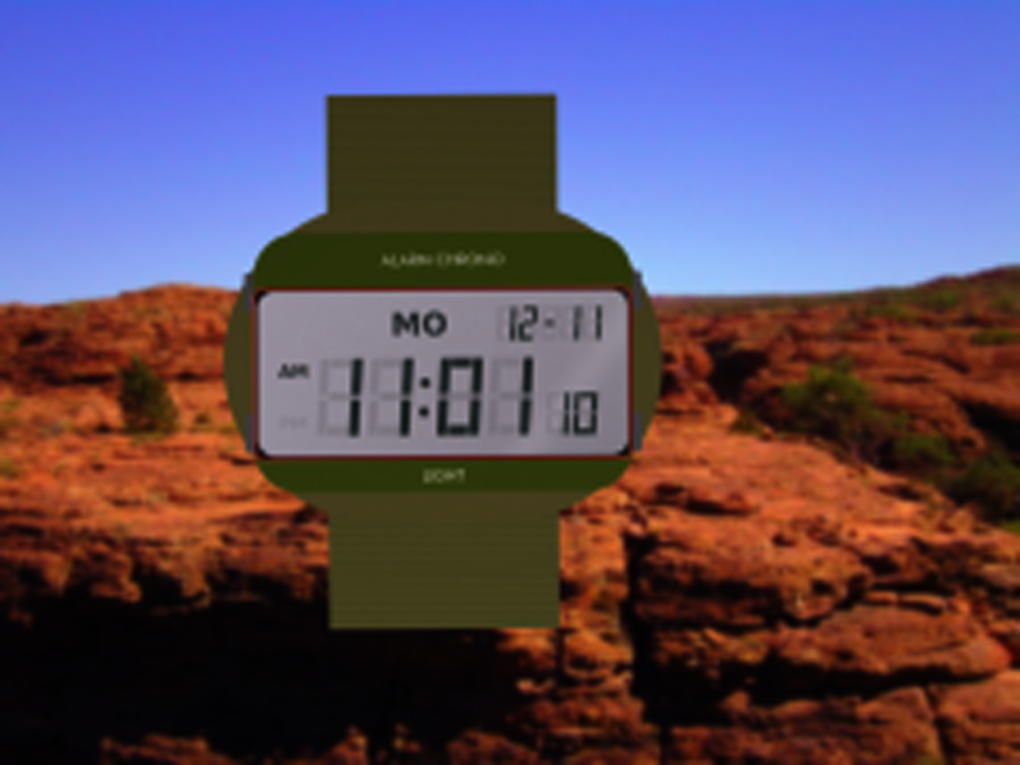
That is 11:01:10
